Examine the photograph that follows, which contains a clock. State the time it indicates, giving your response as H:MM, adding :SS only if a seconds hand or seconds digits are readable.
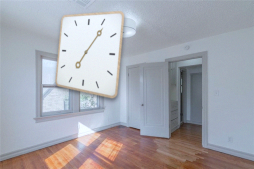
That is 7:06
